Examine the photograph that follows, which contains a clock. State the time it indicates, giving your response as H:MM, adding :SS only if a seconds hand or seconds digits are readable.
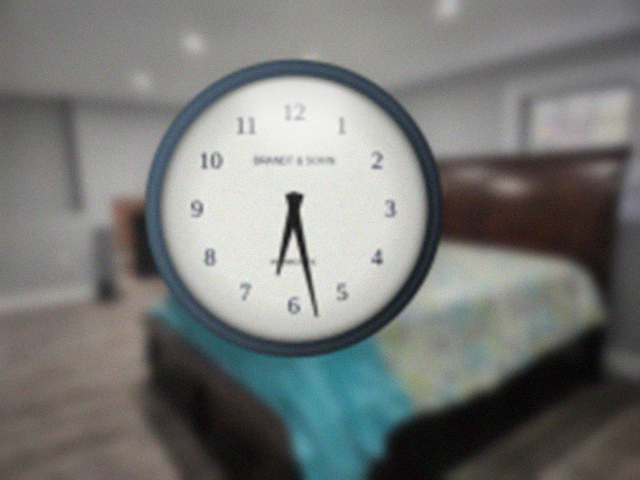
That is 6:28
